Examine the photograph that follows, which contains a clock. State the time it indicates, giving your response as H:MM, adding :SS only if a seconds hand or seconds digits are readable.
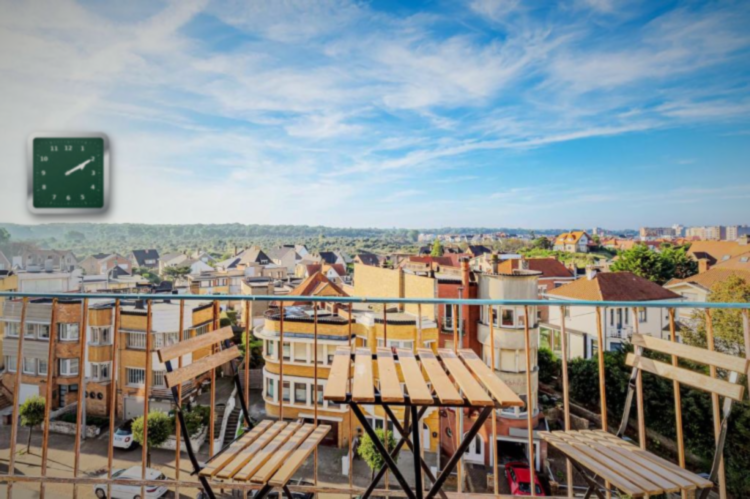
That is 2:10
